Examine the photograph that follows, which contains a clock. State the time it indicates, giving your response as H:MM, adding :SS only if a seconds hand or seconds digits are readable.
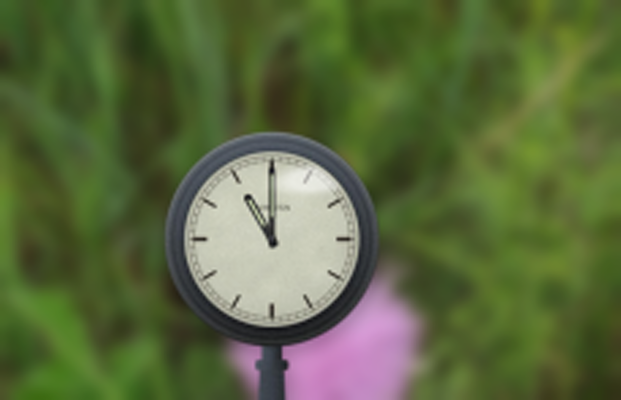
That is 11:00
